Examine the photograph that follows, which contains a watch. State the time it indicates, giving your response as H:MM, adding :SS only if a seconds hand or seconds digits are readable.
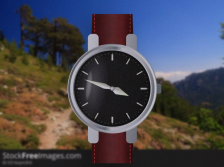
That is 3:48
